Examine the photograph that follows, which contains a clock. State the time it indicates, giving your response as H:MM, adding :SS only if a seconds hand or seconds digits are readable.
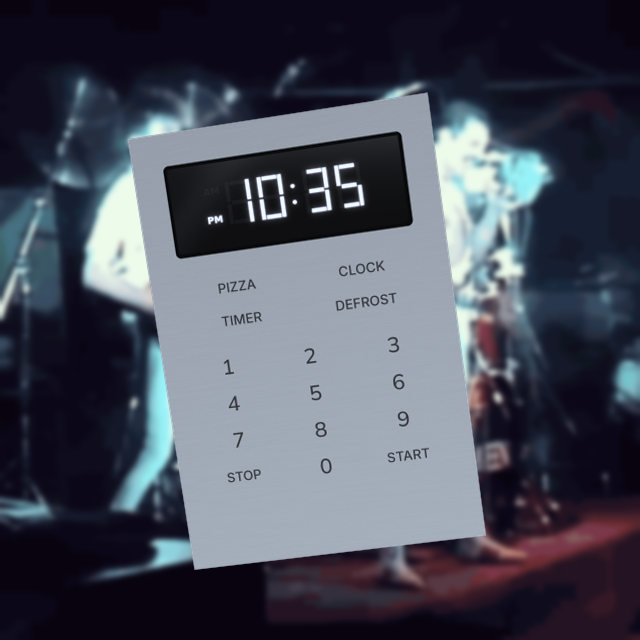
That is 10:35
